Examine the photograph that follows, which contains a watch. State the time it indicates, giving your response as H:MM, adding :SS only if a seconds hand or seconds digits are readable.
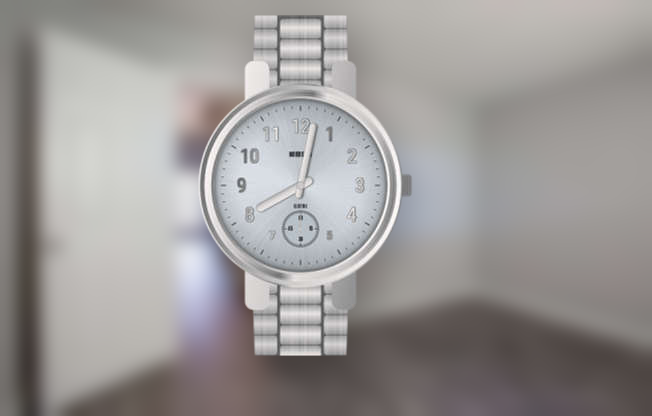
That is 8:02
